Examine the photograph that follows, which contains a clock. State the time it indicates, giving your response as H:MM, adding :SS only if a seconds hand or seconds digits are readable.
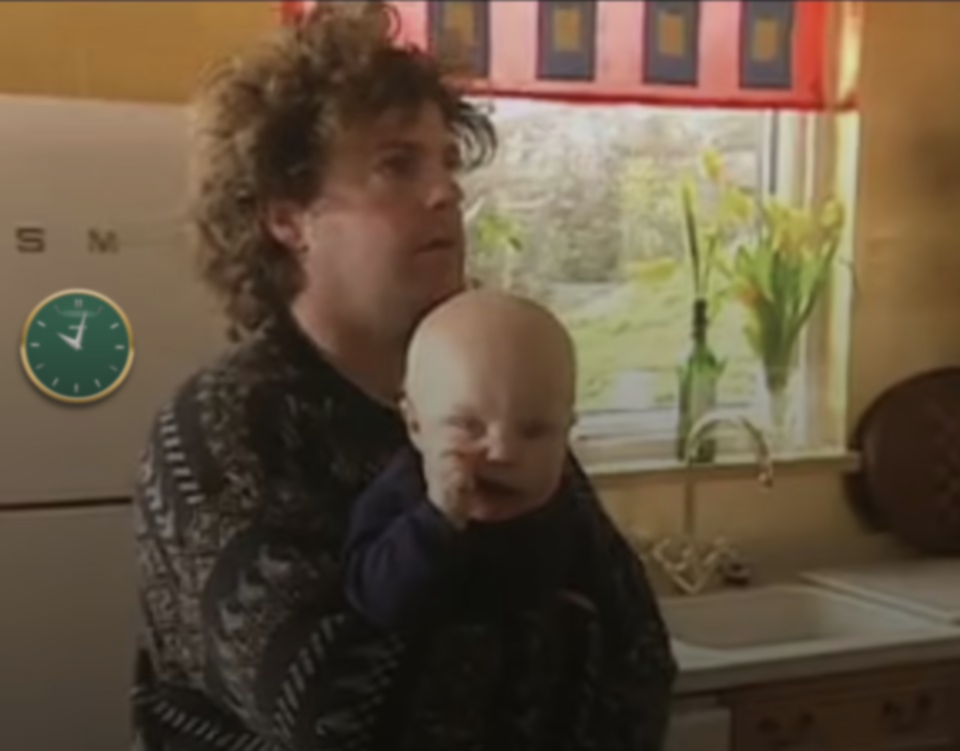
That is 10:02
